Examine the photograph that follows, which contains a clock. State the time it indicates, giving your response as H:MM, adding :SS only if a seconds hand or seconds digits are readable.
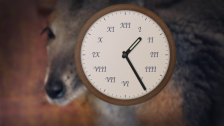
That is 1:25
